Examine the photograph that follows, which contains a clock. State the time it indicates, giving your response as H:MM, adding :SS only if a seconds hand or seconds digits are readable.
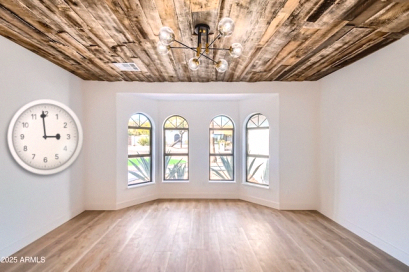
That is 2:59
